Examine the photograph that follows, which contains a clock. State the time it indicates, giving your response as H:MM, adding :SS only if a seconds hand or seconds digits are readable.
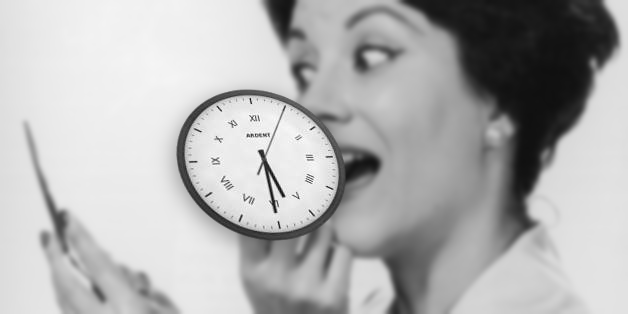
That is 5:30:05
